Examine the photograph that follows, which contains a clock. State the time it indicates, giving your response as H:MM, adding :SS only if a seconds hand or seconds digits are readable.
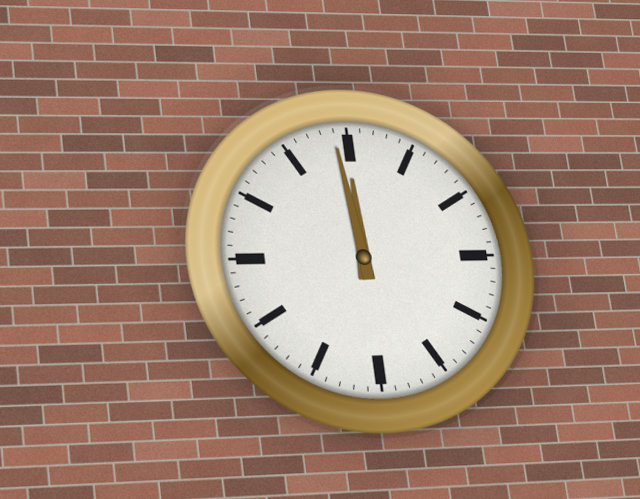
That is 11:59
